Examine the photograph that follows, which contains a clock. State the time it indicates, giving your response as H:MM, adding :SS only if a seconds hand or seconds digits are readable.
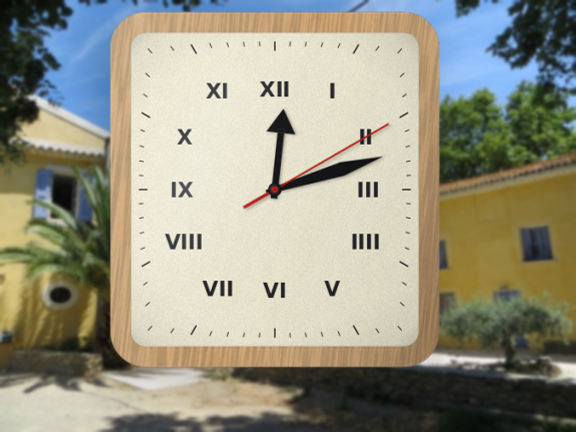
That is 12:12:10
